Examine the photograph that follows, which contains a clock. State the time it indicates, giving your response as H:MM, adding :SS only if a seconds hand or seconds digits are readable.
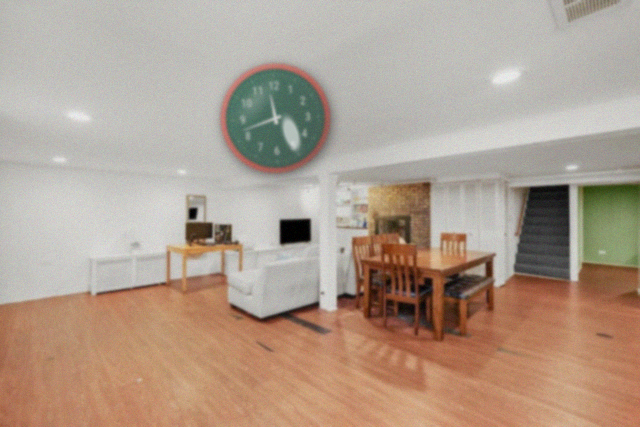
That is 11:42
